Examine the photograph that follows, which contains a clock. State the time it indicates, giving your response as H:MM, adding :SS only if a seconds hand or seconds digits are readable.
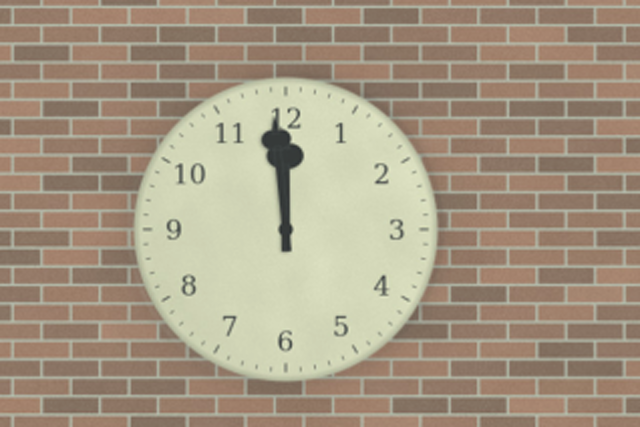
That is 11:59
